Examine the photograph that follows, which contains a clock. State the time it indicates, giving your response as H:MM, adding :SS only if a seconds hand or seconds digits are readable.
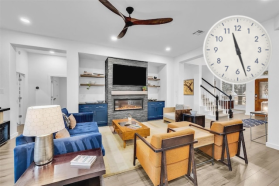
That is 11:27
